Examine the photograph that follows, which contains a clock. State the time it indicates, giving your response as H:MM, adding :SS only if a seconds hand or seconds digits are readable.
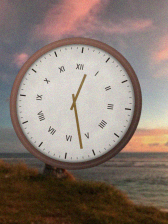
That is 12:27
